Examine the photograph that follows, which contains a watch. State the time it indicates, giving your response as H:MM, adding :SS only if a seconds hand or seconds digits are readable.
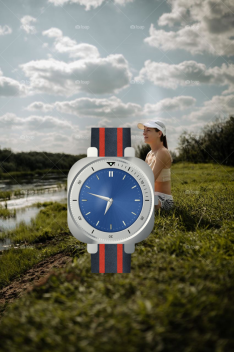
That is 6:48
